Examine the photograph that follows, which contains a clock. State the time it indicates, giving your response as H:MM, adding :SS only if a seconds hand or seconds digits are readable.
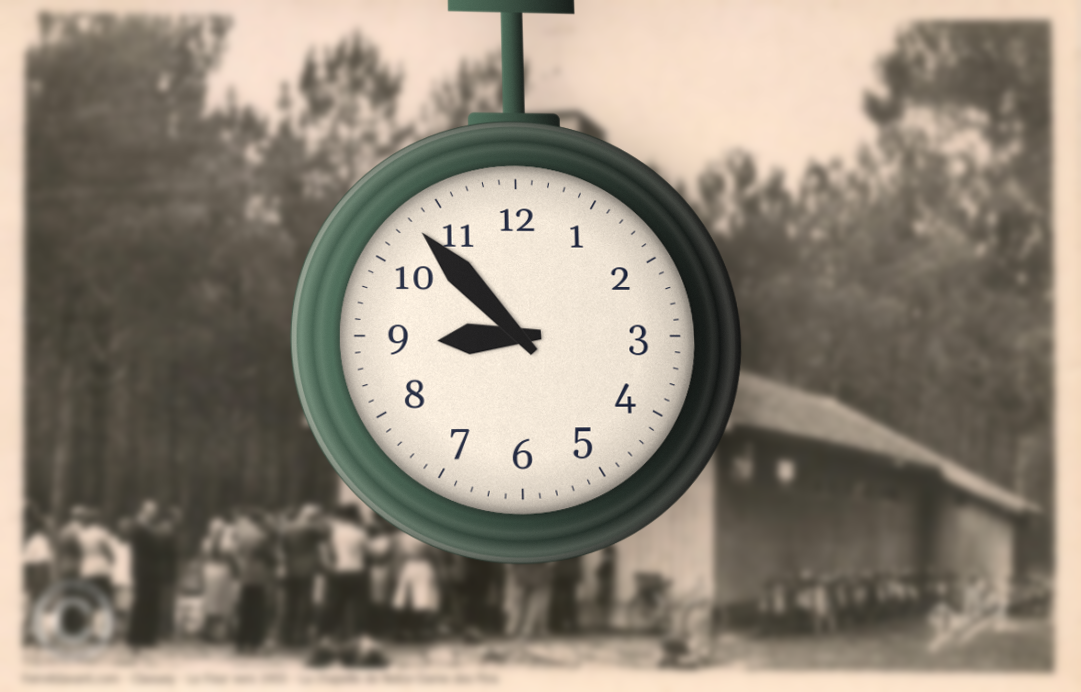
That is 8:53
